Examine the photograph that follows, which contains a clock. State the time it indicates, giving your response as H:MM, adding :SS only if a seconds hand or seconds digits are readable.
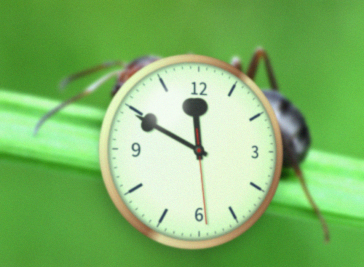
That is 11:49:29
